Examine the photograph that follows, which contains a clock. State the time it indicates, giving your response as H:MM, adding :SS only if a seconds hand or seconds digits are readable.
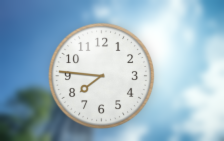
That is 7:46
